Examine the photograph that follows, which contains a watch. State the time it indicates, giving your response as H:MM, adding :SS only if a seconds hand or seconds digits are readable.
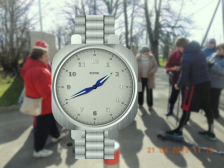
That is 1:41
